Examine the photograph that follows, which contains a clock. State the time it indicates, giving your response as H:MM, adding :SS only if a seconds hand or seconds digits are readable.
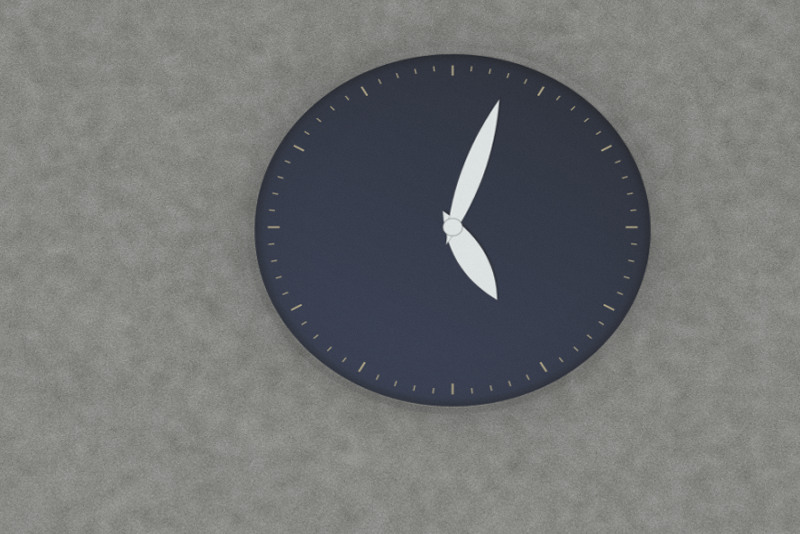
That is 5:03
